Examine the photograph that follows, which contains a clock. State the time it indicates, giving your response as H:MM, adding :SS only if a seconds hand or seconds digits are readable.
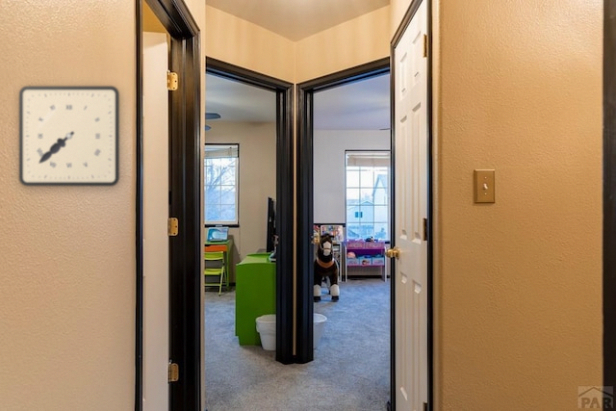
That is 7:38
